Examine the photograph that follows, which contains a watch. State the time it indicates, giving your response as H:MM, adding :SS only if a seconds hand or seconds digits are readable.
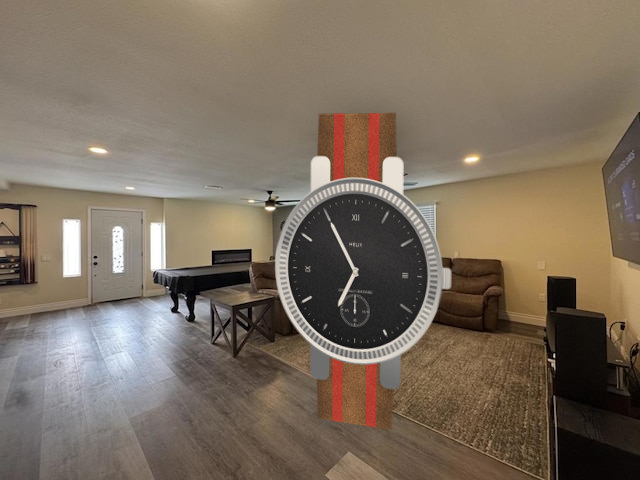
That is 6:55
